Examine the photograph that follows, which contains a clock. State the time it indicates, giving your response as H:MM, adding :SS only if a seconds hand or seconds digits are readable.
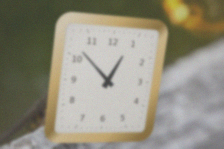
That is 12:52
